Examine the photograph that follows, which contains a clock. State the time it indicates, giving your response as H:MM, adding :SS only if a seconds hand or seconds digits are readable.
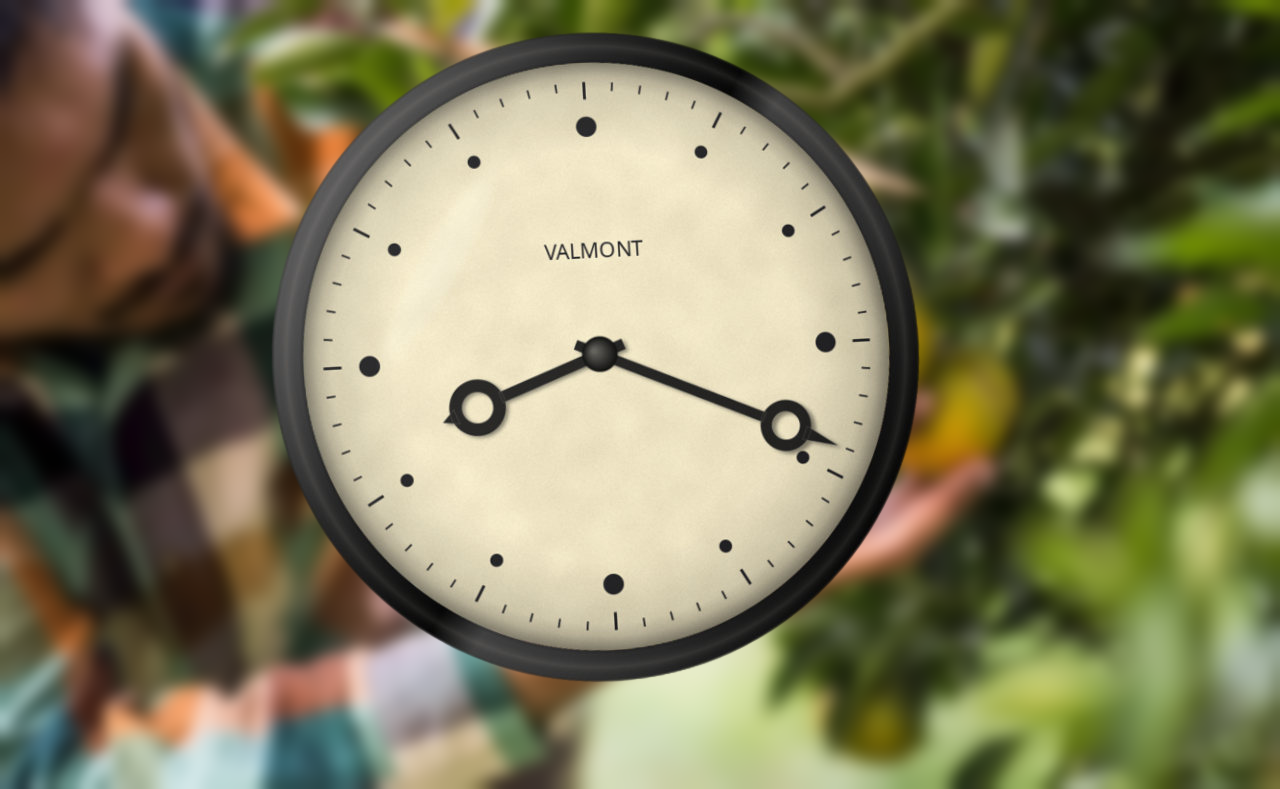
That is 8:19
